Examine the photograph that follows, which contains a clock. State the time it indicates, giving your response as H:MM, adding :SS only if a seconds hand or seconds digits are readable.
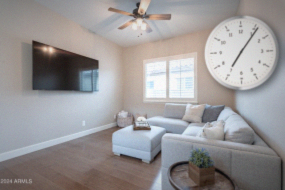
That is 7:06
